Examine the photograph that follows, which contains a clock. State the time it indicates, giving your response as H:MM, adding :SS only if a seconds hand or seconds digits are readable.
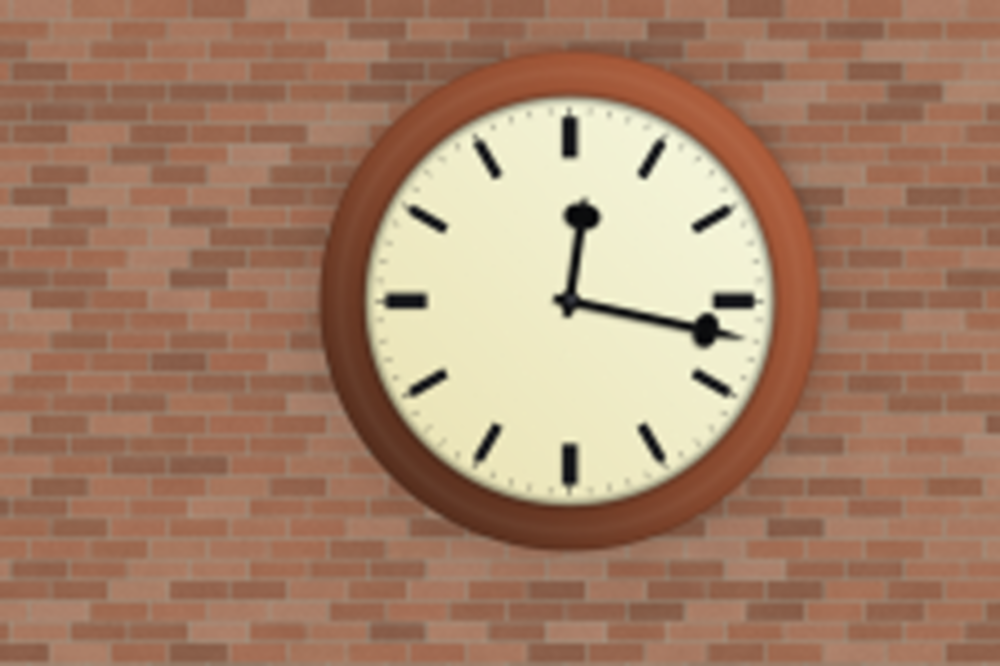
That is 12:17
